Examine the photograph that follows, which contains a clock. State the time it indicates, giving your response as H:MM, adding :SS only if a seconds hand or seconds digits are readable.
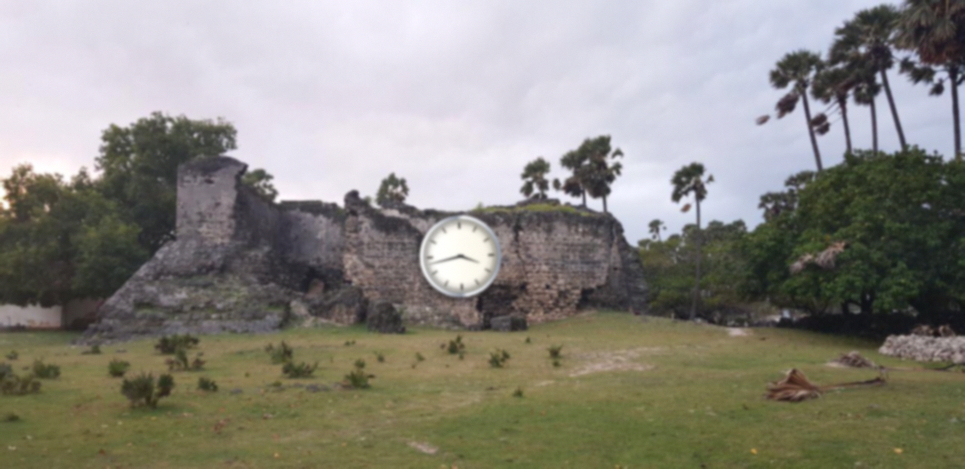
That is 3:43
